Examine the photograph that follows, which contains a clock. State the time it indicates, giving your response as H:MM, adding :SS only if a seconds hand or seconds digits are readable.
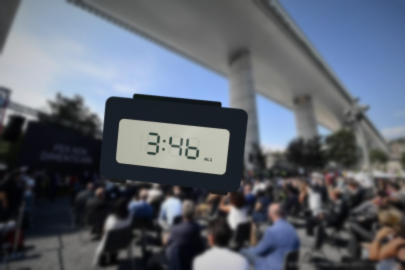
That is 3:46
